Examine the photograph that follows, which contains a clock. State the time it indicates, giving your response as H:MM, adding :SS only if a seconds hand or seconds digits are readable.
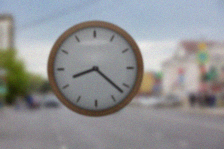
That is 8:22
